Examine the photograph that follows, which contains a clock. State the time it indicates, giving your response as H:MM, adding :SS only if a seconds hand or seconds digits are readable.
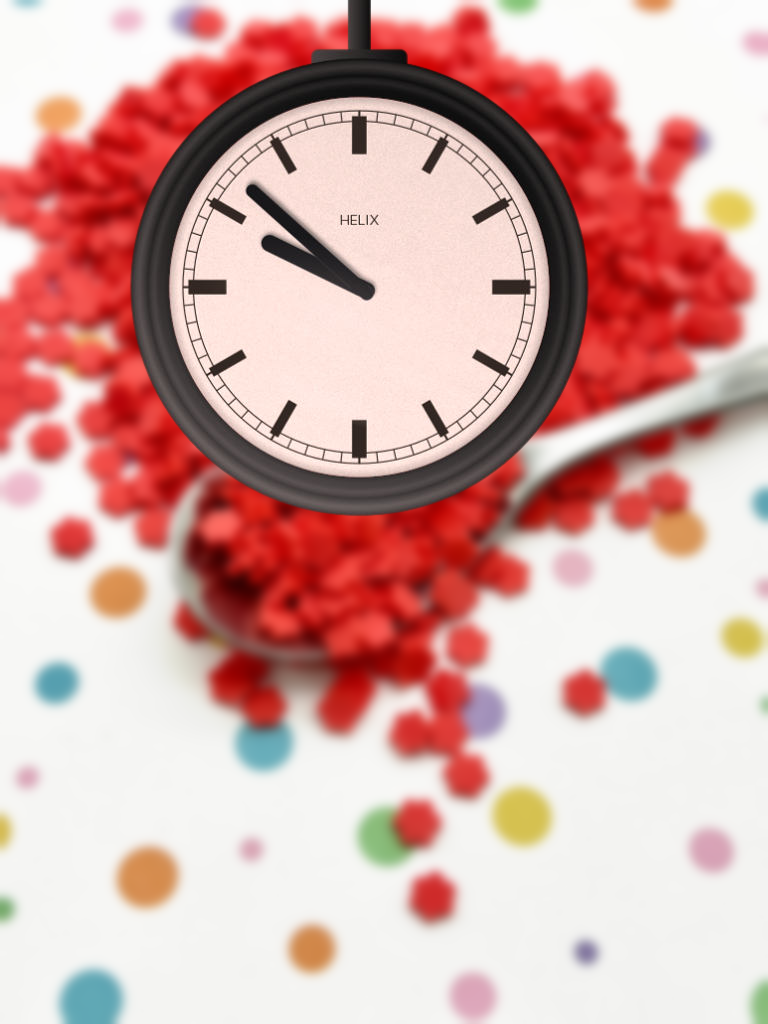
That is 9:52
